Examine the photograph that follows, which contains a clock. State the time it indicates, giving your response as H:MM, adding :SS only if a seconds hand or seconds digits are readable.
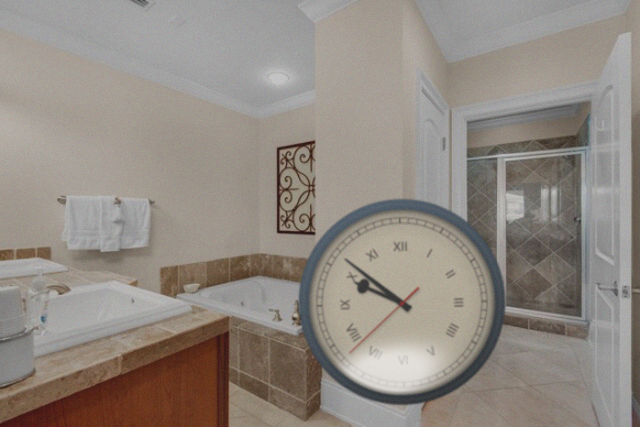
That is 9:51:38
